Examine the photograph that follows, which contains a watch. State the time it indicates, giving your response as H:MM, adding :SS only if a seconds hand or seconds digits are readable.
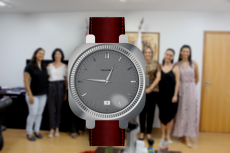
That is 12:46
